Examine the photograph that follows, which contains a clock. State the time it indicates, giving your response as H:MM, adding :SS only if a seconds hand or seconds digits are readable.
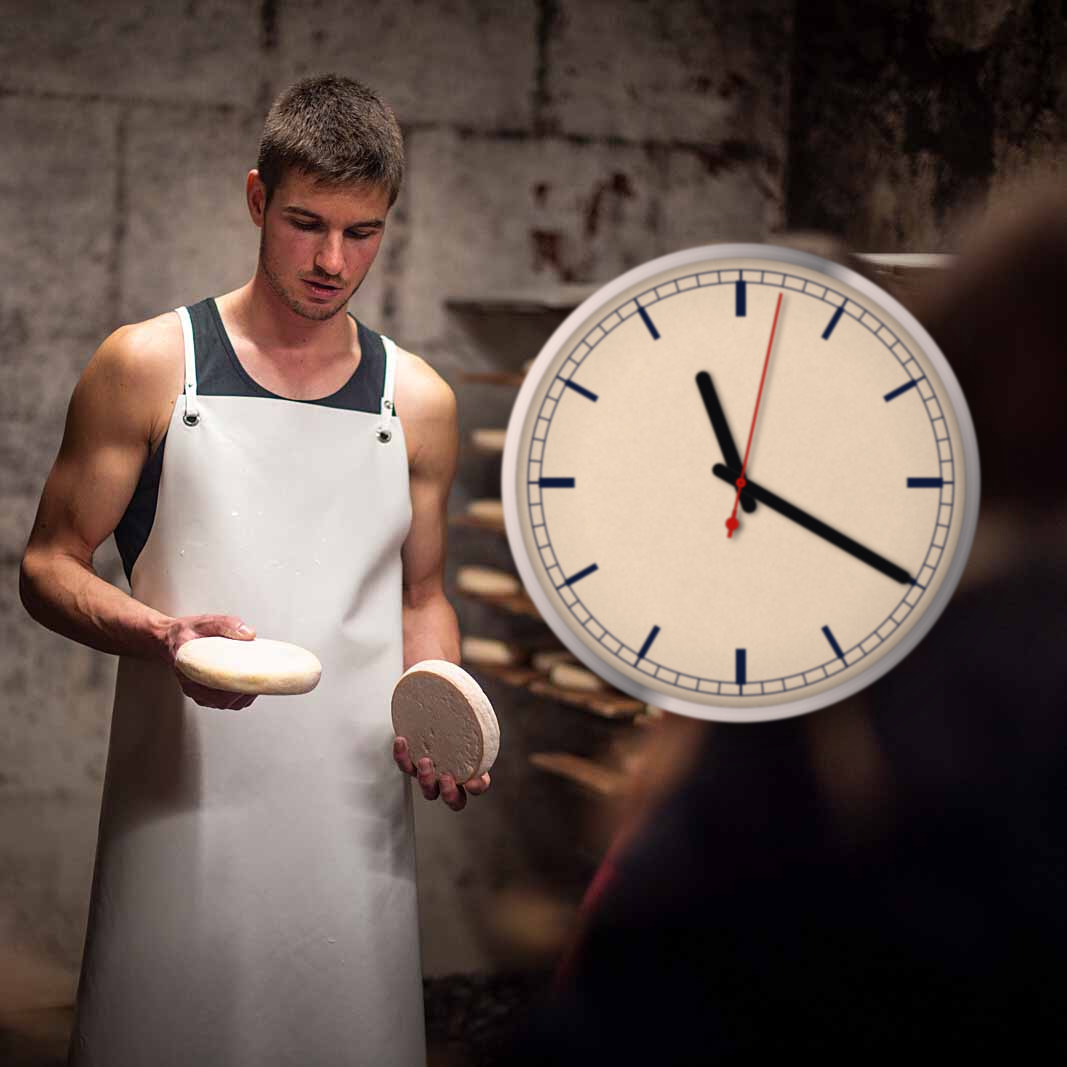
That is 11:20:02
